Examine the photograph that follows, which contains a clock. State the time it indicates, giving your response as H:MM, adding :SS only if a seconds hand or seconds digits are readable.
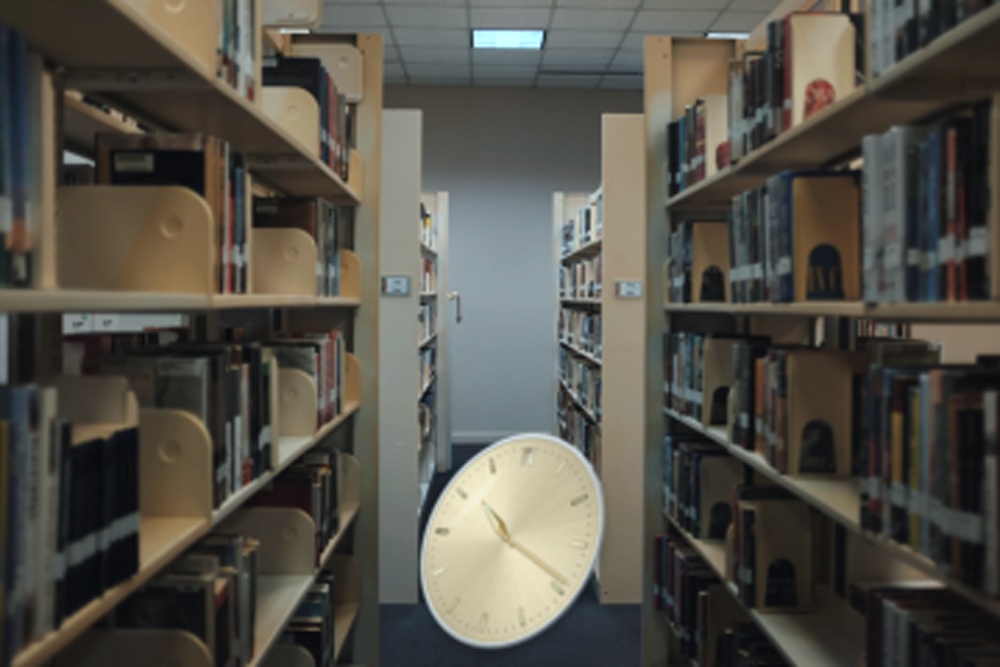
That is 10:19
